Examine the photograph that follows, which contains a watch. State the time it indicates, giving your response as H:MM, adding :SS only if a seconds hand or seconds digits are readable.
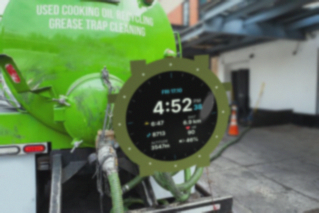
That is 4:52
